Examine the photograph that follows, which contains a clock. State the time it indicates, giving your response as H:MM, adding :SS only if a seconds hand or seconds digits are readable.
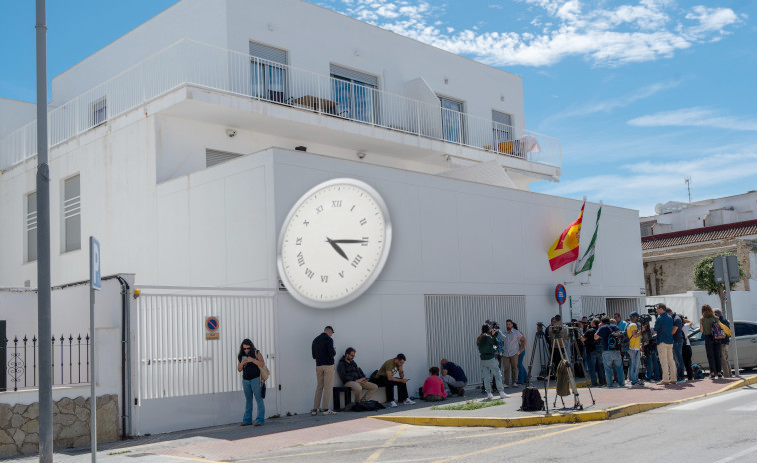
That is 4:15
